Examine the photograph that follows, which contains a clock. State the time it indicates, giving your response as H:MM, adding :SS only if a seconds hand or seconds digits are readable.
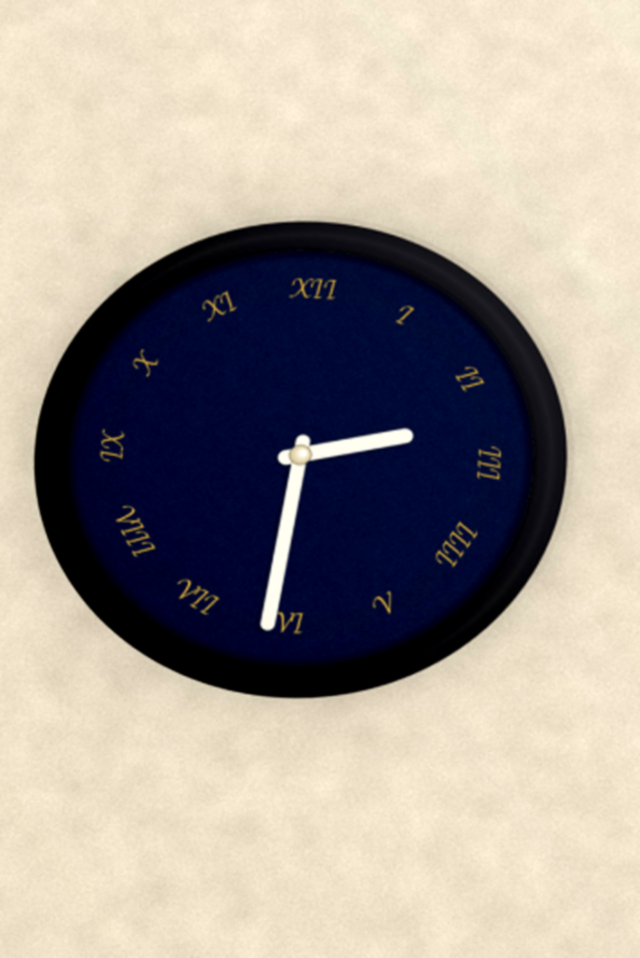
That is 2:31
